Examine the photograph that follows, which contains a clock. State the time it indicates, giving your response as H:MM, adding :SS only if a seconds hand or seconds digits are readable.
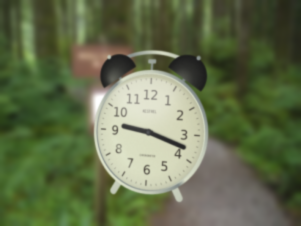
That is 9:18
